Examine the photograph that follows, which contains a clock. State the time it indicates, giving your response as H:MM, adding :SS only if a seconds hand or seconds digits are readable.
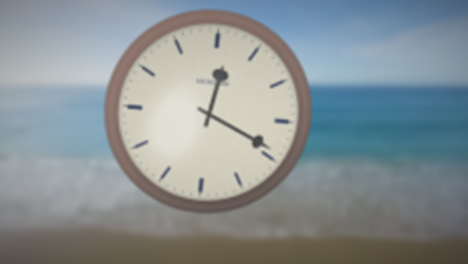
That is 12:19
